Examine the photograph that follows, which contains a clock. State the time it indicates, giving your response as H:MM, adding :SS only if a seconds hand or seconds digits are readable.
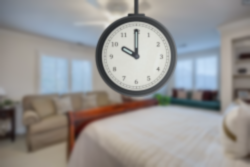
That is 10:00
